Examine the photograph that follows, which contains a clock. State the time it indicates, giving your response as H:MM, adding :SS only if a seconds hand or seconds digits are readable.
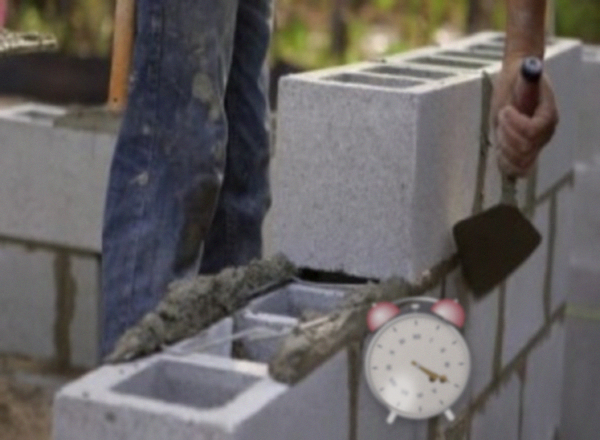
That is 4:20
